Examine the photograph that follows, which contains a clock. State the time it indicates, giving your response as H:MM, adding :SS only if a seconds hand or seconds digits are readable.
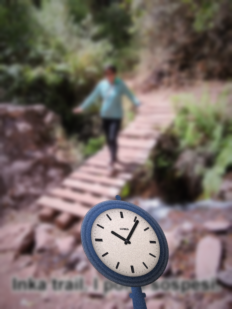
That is 10:06
